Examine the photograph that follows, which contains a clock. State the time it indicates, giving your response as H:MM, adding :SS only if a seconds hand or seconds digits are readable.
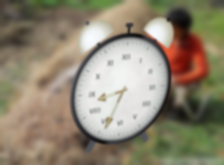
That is 8:34
